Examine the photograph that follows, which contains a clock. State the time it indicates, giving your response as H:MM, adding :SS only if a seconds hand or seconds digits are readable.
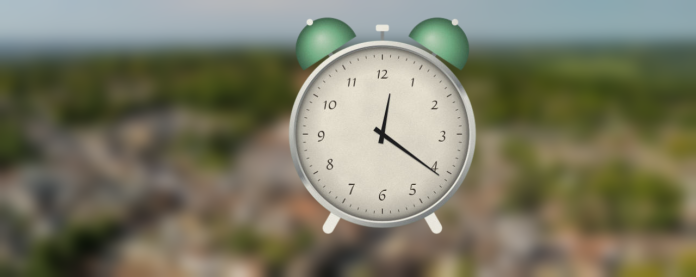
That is 12:21
